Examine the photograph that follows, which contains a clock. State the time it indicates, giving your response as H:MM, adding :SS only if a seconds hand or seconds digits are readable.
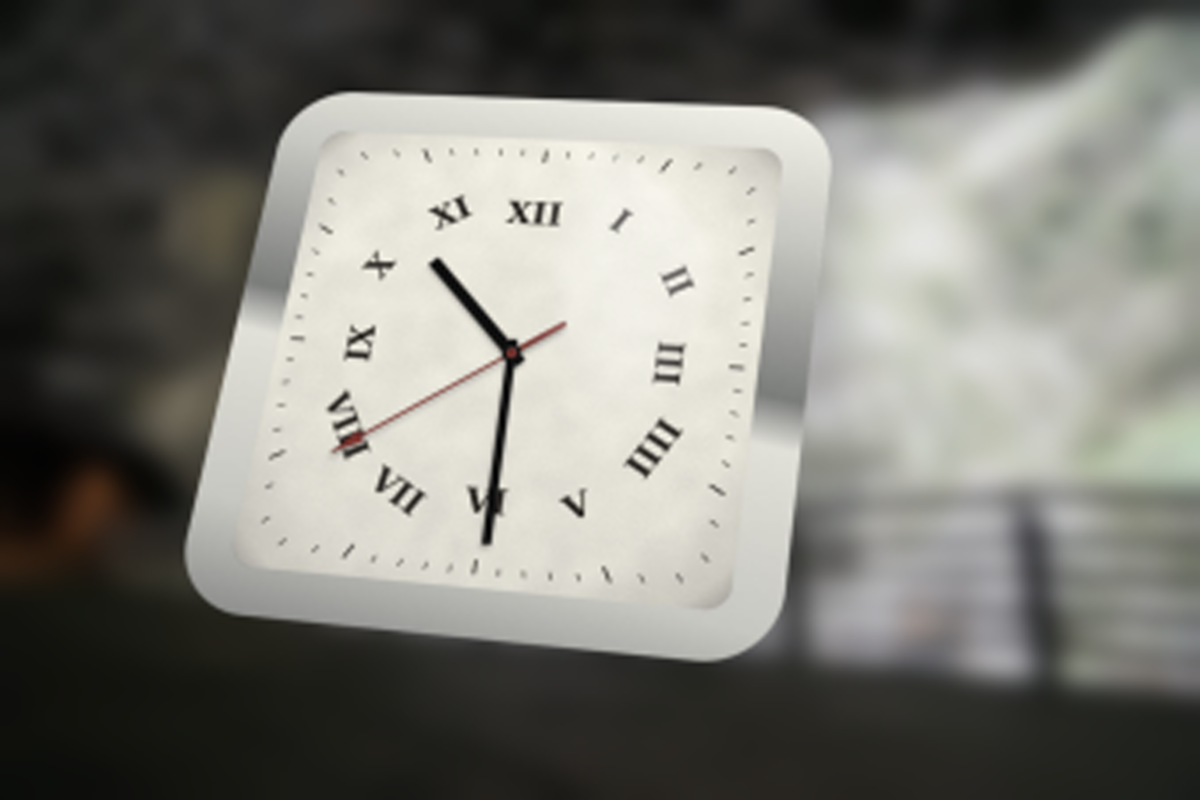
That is 10:29:39
